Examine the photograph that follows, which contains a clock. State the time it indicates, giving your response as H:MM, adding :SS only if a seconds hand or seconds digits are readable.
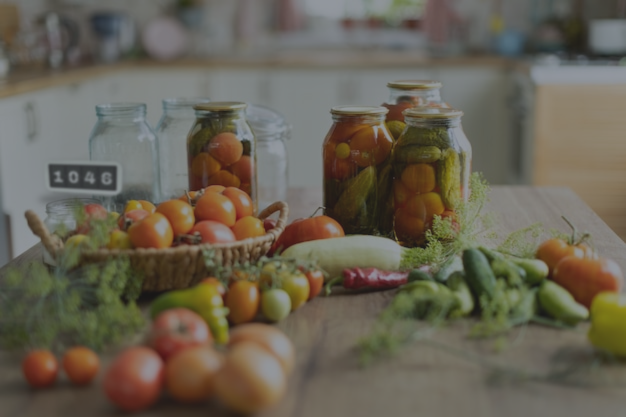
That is 10:46
